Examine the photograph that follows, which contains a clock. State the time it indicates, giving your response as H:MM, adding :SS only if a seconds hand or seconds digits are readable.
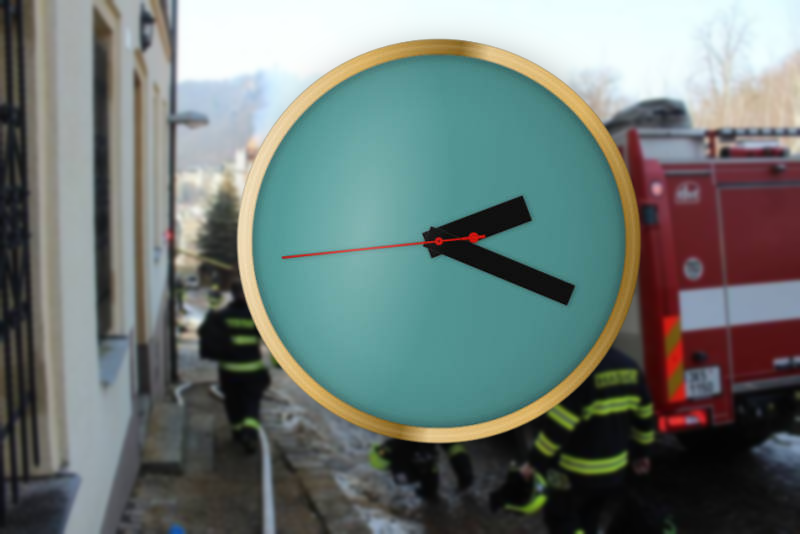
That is 2:18:44
